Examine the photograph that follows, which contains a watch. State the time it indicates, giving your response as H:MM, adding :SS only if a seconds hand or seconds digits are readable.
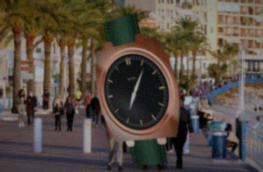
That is 7:06
